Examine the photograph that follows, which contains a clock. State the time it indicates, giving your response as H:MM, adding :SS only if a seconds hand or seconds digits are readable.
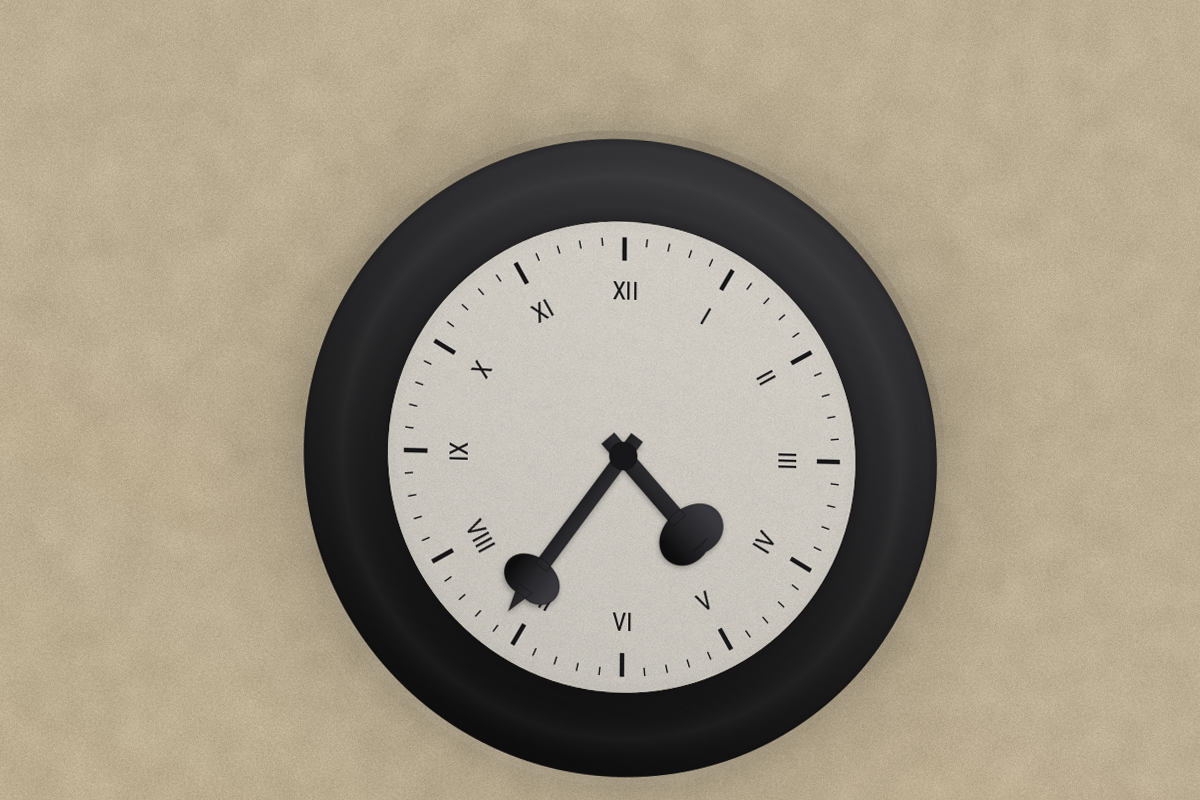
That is 4:36
